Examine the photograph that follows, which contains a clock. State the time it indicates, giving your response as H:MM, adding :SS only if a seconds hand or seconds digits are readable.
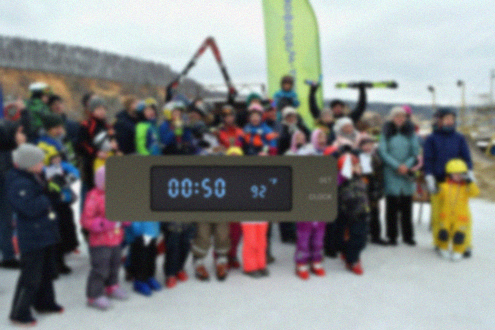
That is 0:50
